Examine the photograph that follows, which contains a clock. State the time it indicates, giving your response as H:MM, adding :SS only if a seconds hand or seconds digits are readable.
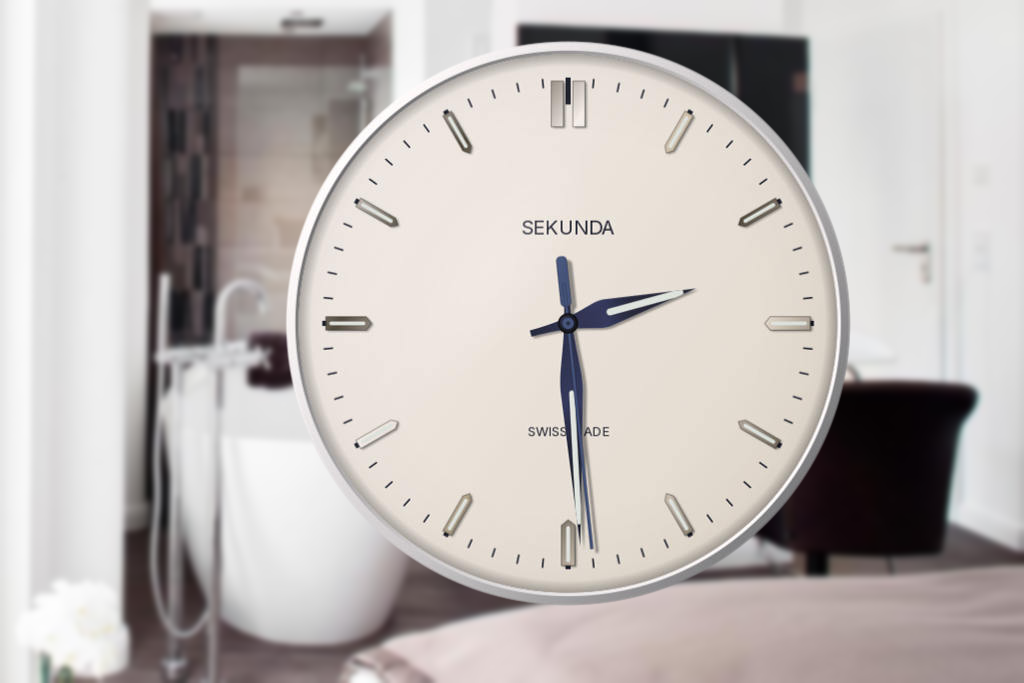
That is 2:29:29
